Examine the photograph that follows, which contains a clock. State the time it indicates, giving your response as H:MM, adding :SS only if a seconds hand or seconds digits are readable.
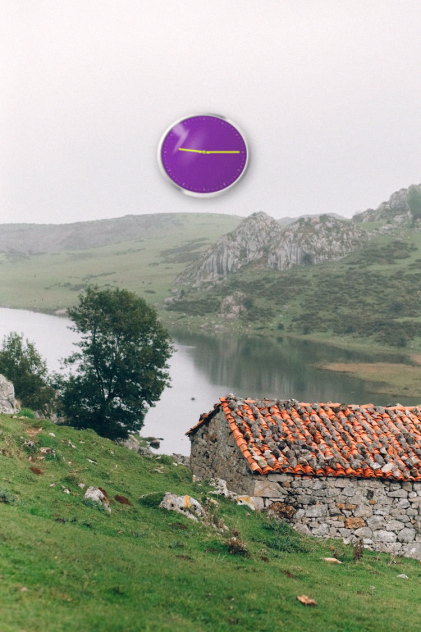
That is 9:15
